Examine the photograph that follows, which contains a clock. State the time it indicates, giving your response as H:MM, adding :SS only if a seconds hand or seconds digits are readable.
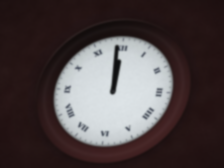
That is 11:59
